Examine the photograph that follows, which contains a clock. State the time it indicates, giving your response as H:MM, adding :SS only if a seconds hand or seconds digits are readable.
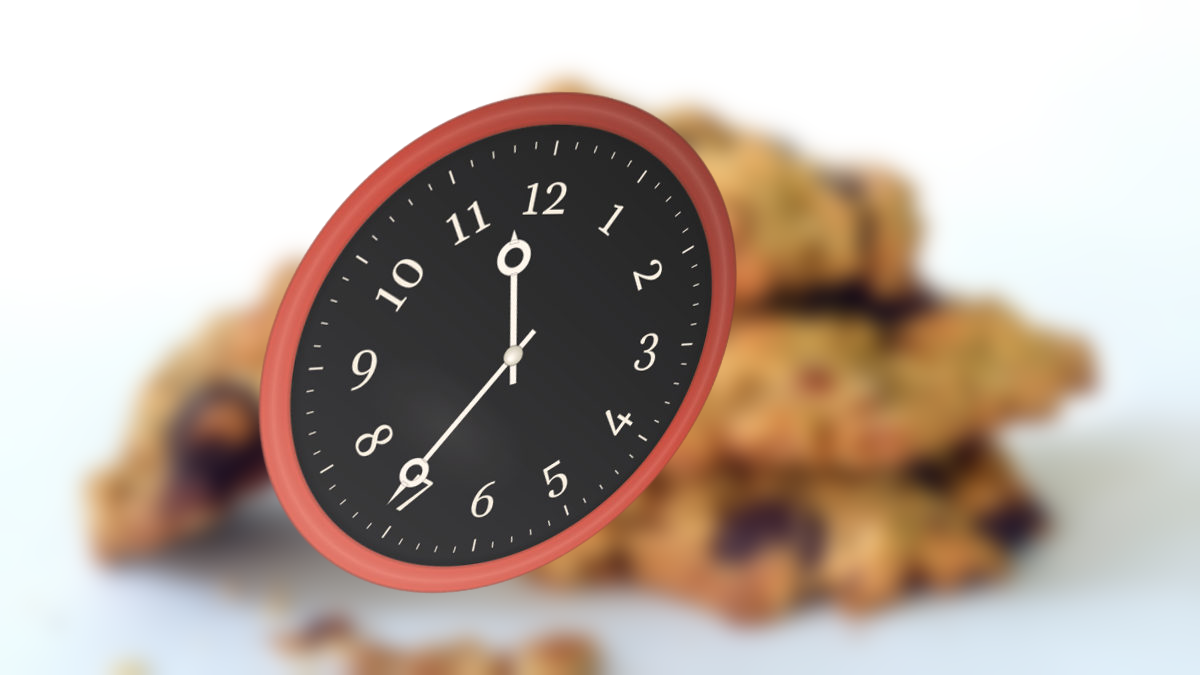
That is 11:36
